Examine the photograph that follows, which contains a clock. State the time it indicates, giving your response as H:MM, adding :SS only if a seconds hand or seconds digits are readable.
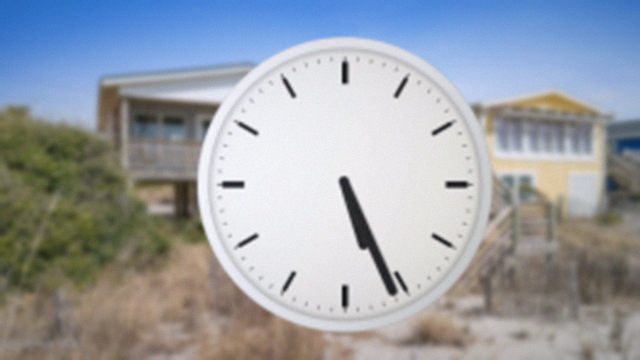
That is 5:26
